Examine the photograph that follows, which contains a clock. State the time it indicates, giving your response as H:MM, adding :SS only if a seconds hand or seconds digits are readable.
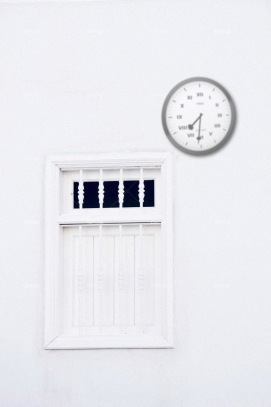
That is 7:31
